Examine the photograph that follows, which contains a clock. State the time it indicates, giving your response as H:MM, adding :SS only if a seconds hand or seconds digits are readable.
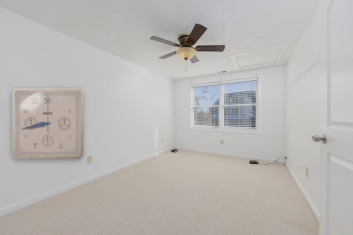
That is 8:43
